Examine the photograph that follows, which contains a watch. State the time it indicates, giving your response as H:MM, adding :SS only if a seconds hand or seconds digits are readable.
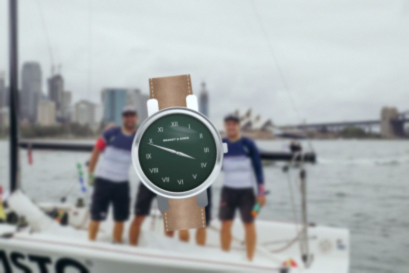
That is 3:49
